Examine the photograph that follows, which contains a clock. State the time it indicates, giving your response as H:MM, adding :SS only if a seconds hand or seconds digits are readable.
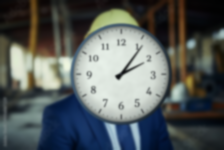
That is 2:06
